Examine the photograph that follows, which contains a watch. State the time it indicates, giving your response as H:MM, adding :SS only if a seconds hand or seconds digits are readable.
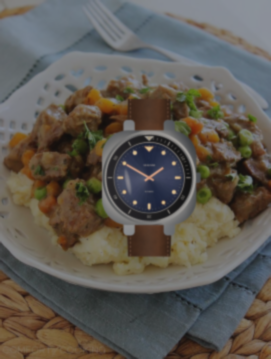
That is 1:50
